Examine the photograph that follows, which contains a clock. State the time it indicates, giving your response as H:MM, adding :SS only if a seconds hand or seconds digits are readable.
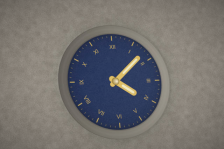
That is 4:08
